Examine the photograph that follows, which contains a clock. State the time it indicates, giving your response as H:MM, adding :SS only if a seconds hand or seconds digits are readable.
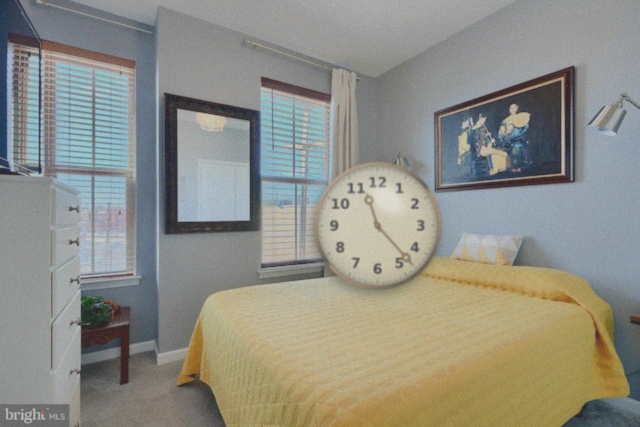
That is 11:23
